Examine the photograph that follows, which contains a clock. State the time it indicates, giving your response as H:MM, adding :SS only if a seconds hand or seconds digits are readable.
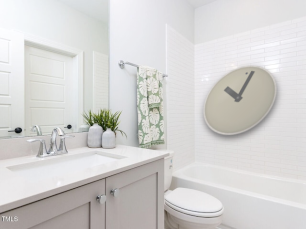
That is 10:02
